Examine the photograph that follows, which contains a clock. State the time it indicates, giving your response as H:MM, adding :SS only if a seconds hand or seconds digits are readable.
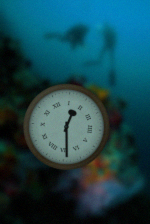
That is 1:34
